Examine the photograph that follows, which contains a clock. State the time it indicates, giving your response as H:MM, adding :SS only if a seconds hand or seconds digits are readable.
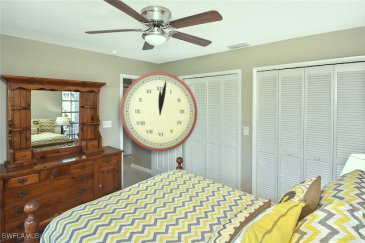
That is 12:02
